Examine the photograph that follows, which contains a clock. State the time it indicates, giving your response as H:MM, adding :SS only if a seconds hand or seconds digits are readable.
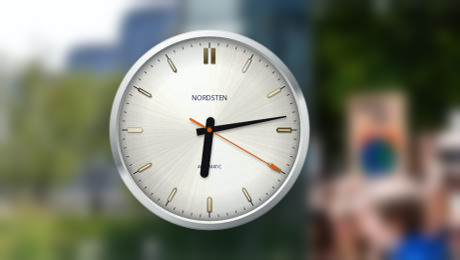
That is 6:13:20
